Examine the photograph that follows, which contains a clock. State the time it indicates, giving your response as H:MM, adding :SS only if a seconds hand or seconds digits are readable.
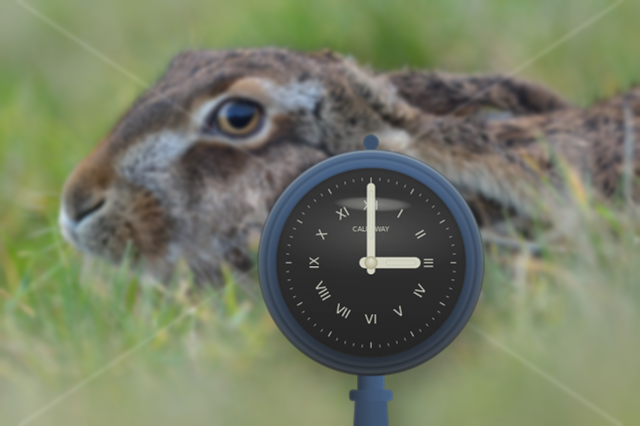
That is 3:00
